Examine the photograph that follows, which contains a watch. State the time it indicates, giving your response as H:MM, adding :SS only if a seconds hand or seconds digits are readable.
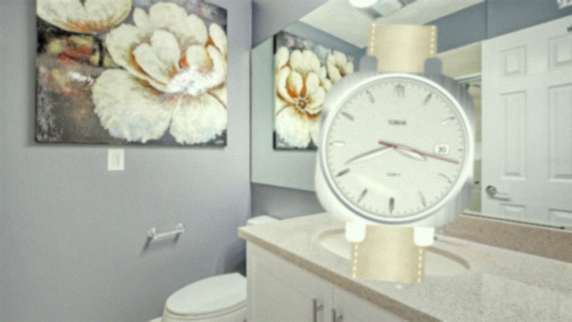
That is 3:41:17
